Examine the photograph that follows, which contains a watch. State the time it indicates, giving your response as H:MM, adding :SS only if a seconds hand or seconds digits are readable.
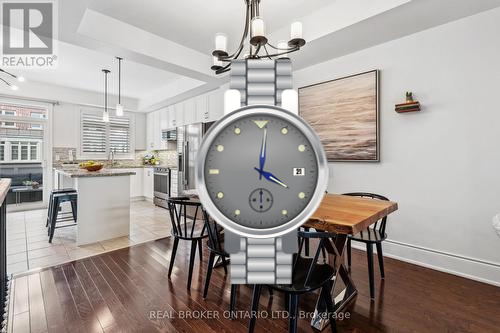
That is 4:01
